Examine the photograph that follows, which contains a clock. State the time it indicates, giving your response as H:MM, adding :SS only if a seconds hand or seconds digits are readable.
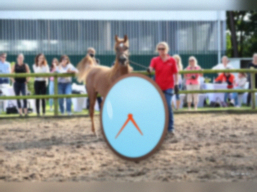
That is 4:37
